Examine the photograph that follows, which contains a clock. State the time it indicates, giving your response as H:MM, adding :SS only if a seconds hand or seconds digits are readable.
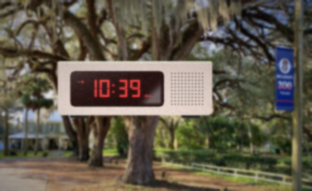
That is 10:39
